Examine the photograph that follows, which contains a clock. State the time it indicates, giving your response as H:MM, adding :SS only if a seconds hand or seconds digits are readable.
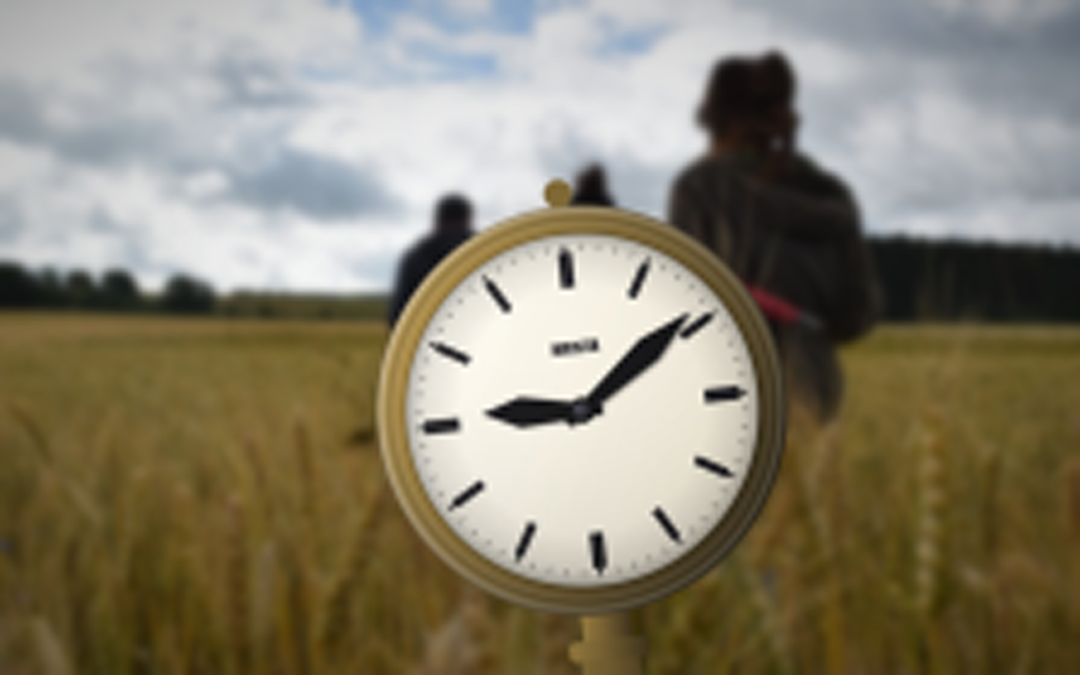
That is 9:09
